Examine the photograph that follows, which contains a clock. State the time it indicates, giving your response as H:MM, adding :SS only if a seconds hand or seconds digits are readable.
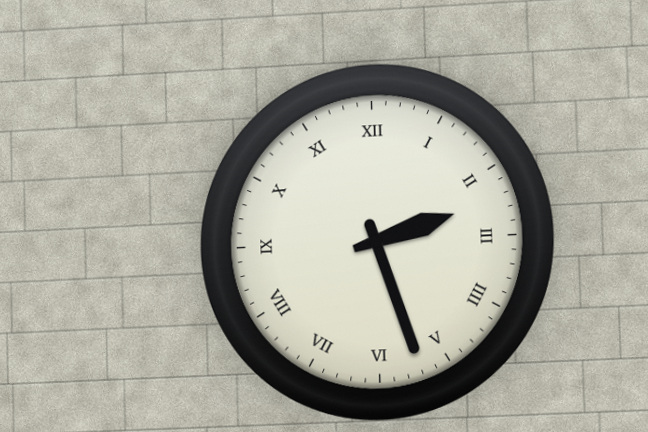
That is 2:27
